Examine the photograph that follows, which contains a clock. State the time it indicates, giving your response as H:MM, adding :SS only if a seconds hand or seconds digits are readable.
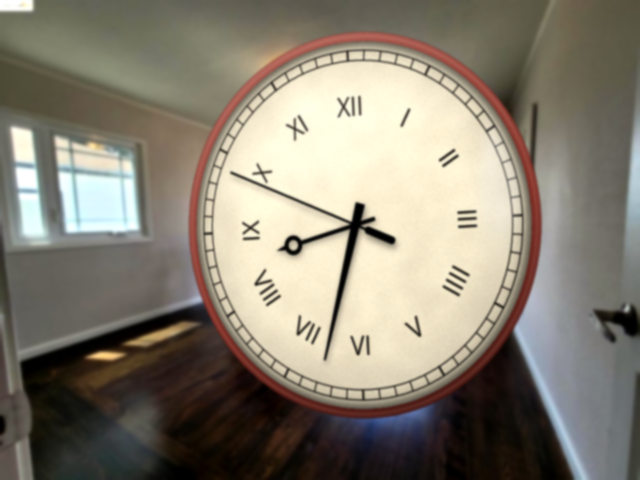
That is 8:32:49
